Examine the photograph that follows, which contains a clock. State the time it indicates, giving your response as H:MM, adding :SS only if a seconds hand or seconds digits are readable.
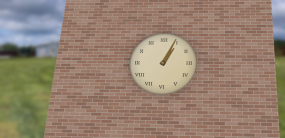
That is 1:04
